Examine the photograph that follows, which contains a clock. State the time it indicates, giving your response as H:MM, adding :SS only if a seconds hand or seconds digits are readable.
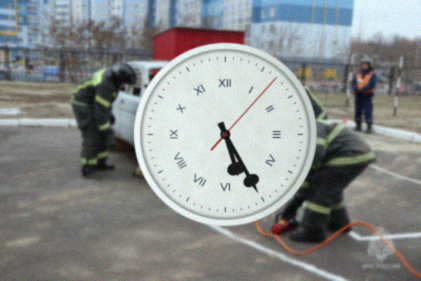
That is 5:25:07
